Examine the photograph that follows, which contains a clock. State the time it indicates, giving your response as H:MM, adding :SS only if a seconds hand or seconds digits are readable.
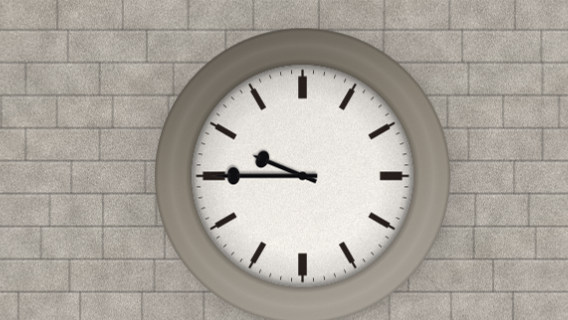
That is 9:45
